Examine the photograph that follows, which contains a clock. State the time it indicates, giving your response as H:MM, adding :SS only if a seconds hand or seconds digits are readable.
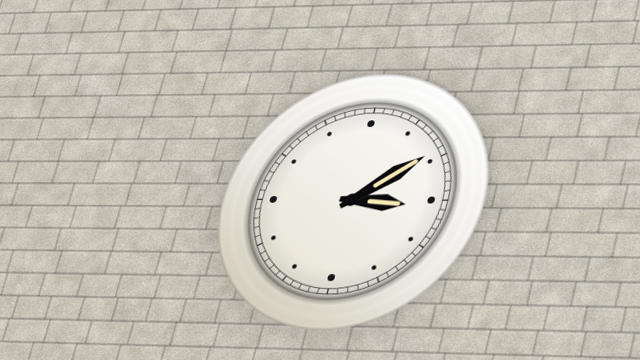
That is 3:09
